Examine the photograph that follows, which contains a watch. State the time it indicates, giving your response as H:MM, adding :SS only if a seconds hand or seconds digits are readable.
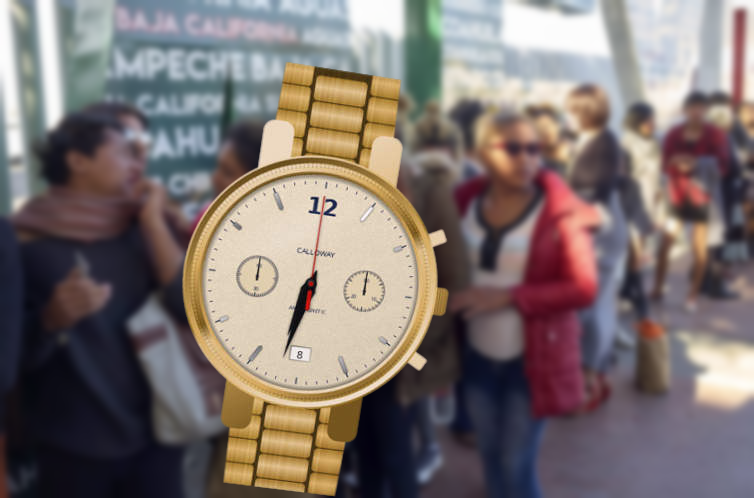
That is 6:32
